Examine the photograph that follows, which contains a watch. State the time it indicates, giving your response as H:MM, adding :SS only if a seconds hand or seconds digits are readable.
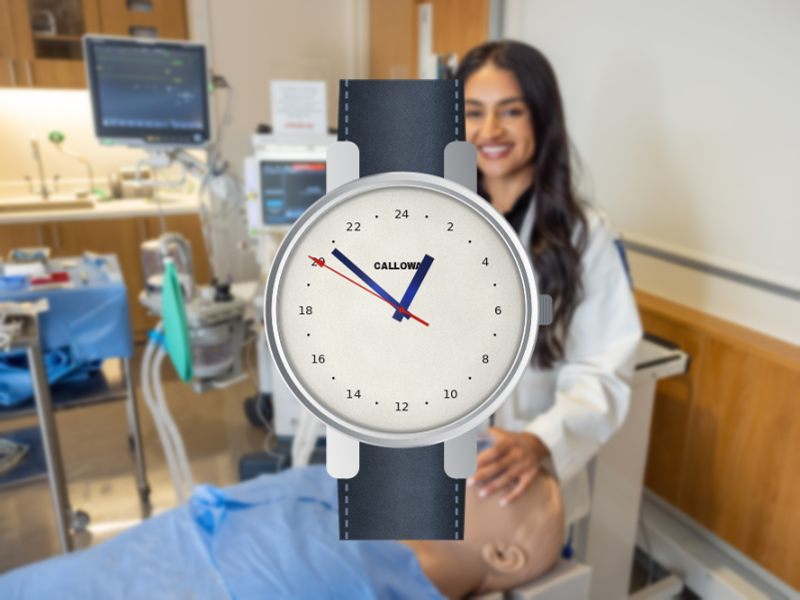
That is 1:51:50
